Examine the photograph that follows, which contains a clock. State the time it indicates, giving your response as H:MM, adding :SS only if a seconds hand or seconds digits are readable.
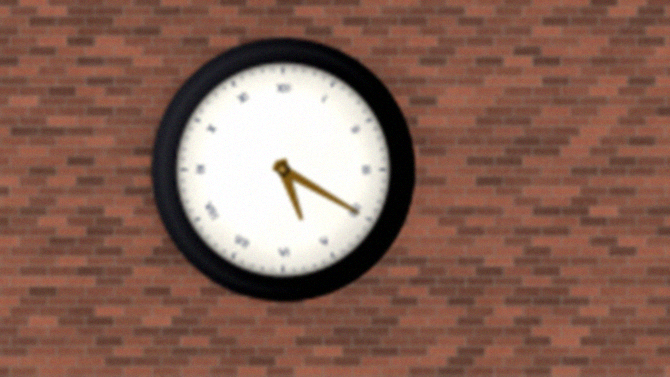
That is 5:20
